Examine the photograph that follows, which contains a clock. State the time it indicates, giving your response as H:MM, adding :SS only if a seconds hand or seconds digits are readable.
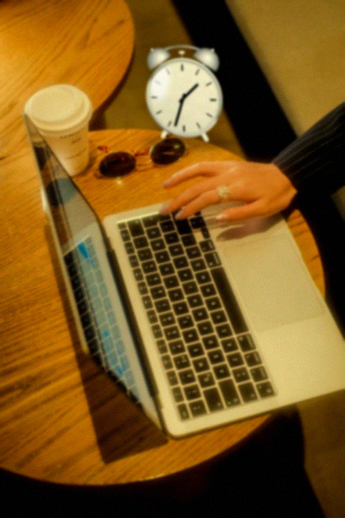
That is 1:33
